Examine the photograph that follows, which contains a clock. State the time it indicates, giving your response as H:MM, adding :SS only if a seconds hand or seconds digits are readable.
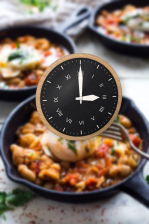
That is 3:00
